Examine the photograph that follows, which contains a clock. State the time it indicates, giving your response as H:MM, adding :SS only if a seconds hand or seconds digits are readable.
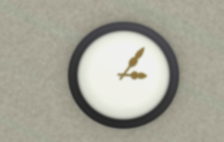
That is 3:06
